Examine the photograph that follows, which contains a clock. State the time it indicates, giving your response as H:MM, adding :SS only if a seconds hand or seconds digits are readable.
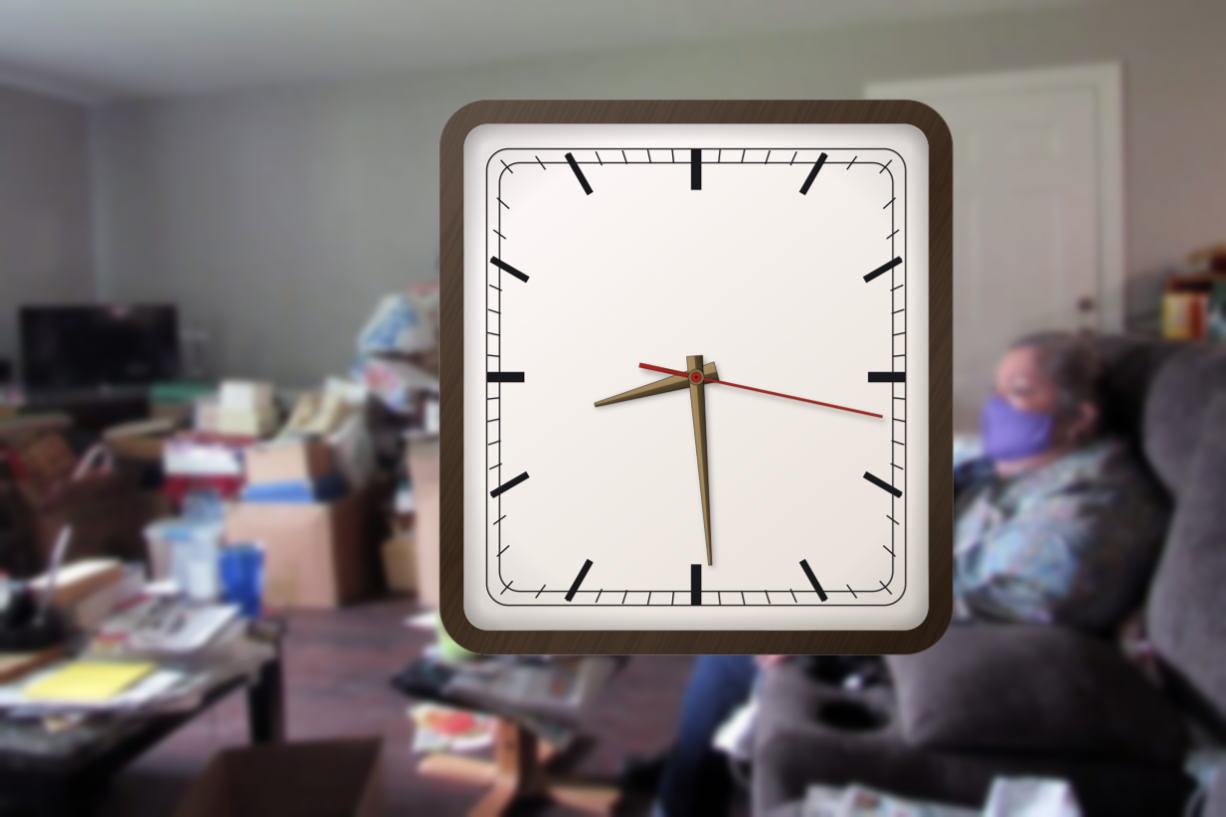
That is 8:29:17
